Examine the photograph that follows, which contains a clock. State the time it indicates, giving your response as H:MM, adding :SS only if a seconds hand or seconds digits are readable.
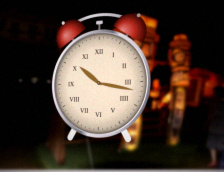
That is 10:17
